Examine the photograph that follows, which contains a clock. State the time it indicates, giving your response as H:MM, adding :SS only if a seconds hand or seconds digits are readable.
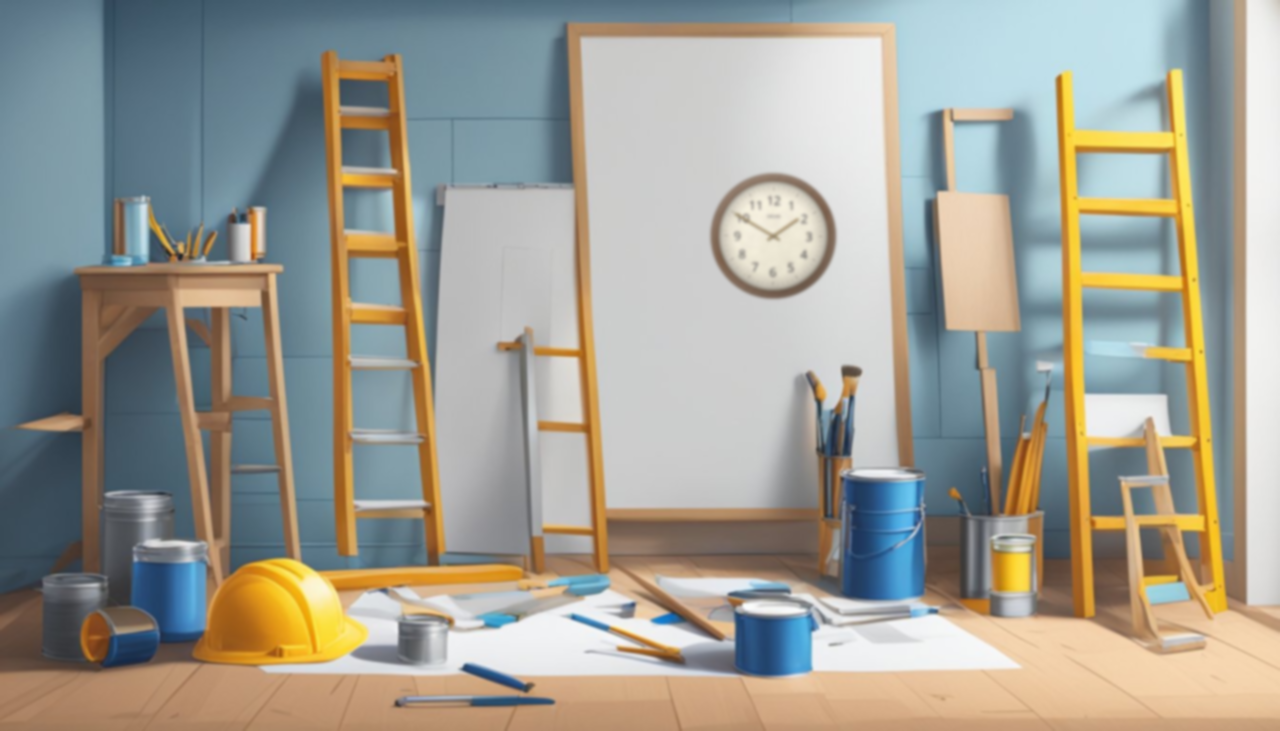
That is 1:50
